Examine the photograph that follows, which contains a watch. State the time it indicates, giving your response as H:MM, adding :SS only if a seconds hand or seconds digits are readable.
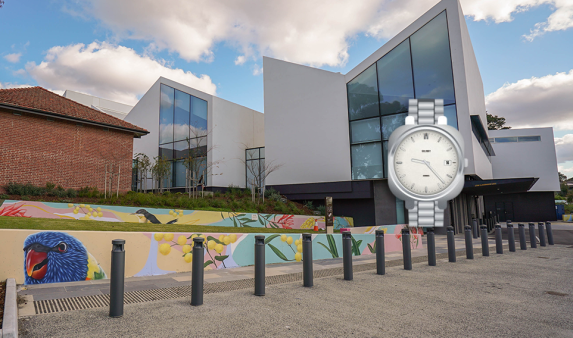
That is 9:23
